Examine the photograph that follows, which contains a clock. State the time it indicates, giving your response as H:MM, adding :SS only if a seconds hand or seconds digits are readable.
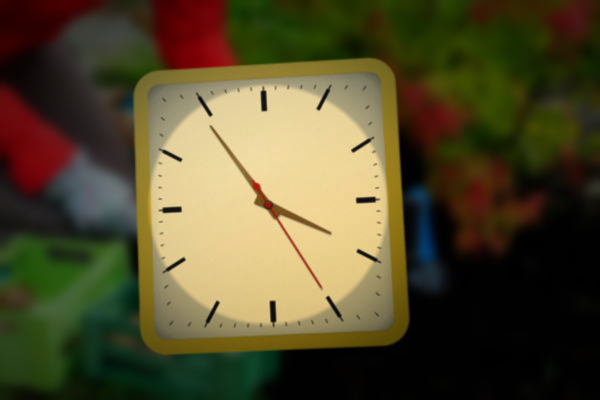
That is 3:54:25
